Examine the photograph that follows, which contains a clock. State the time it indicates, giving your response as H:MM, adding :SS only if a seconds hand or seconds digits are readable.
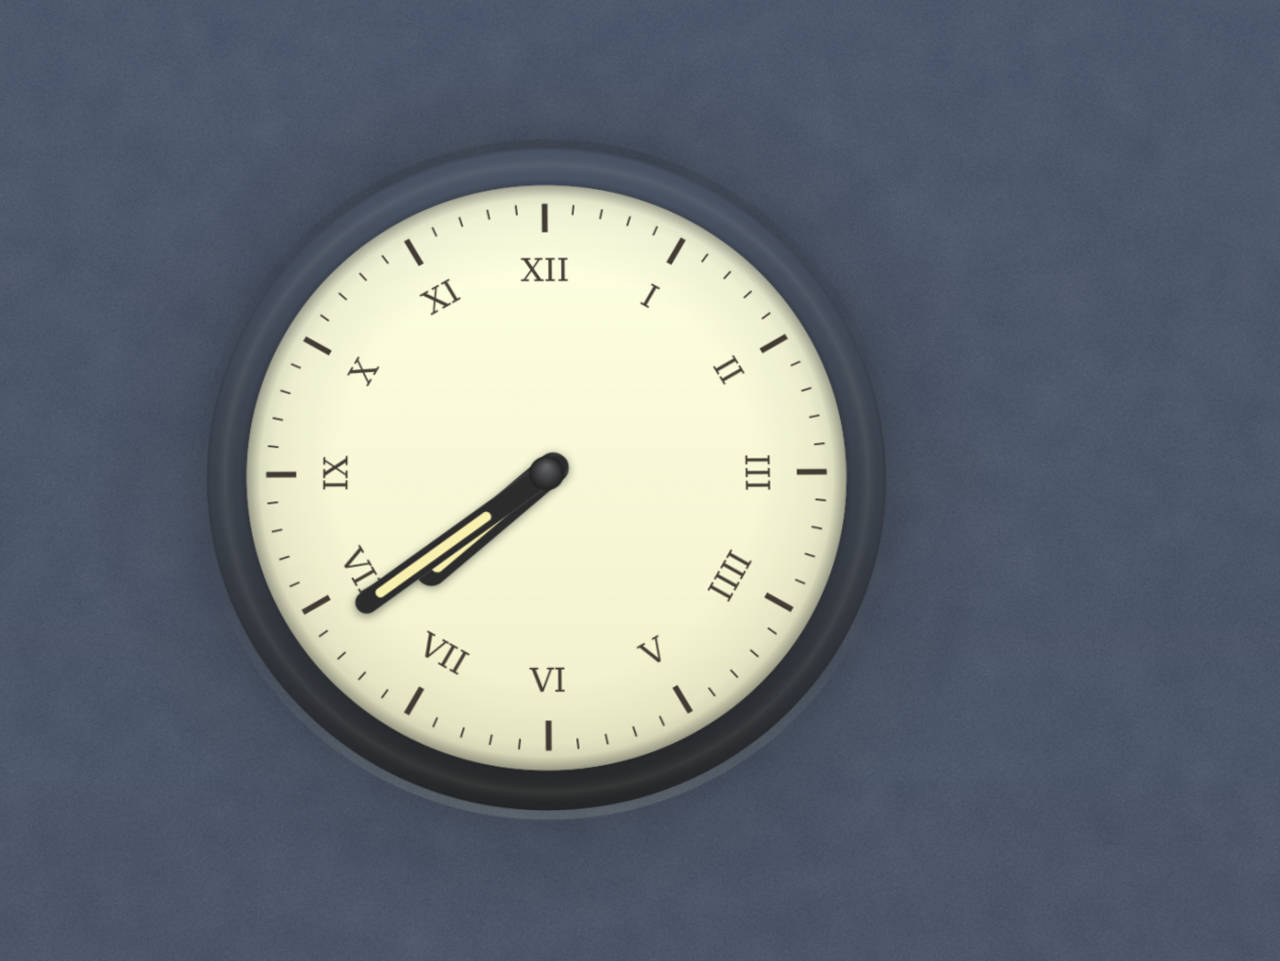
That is 7:39
